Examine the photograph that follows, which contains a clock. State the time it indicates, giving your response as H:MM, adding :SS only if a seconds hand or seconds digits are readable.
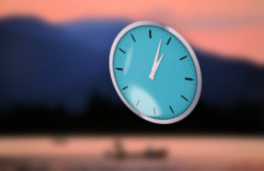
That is 1:03
